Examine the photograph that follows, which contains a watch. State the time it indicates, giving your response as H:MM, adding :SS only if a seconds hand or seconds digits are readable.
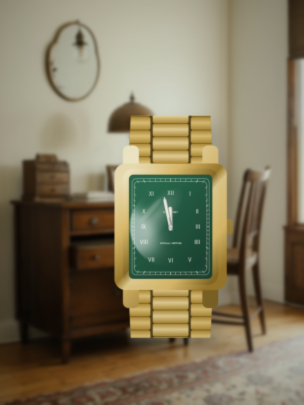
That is 11:58
